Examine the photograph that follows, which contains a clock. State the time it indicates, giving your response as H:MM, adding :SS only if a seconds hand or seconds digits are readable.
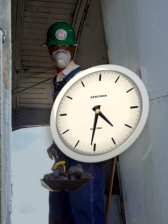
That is 4:31
